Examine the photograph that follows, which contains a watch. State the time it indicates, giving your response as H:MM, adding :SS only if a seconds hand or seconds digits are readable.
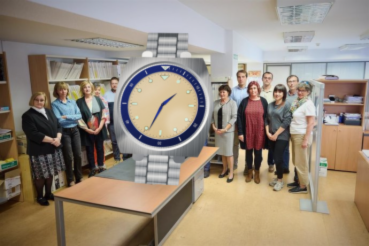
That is 1:34
